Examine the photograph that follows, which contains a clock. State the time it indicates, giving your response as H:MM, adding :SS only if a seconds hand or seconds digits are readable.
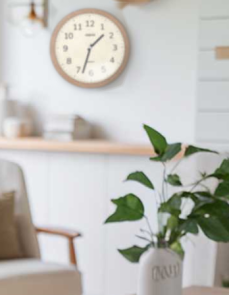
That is 1:33
